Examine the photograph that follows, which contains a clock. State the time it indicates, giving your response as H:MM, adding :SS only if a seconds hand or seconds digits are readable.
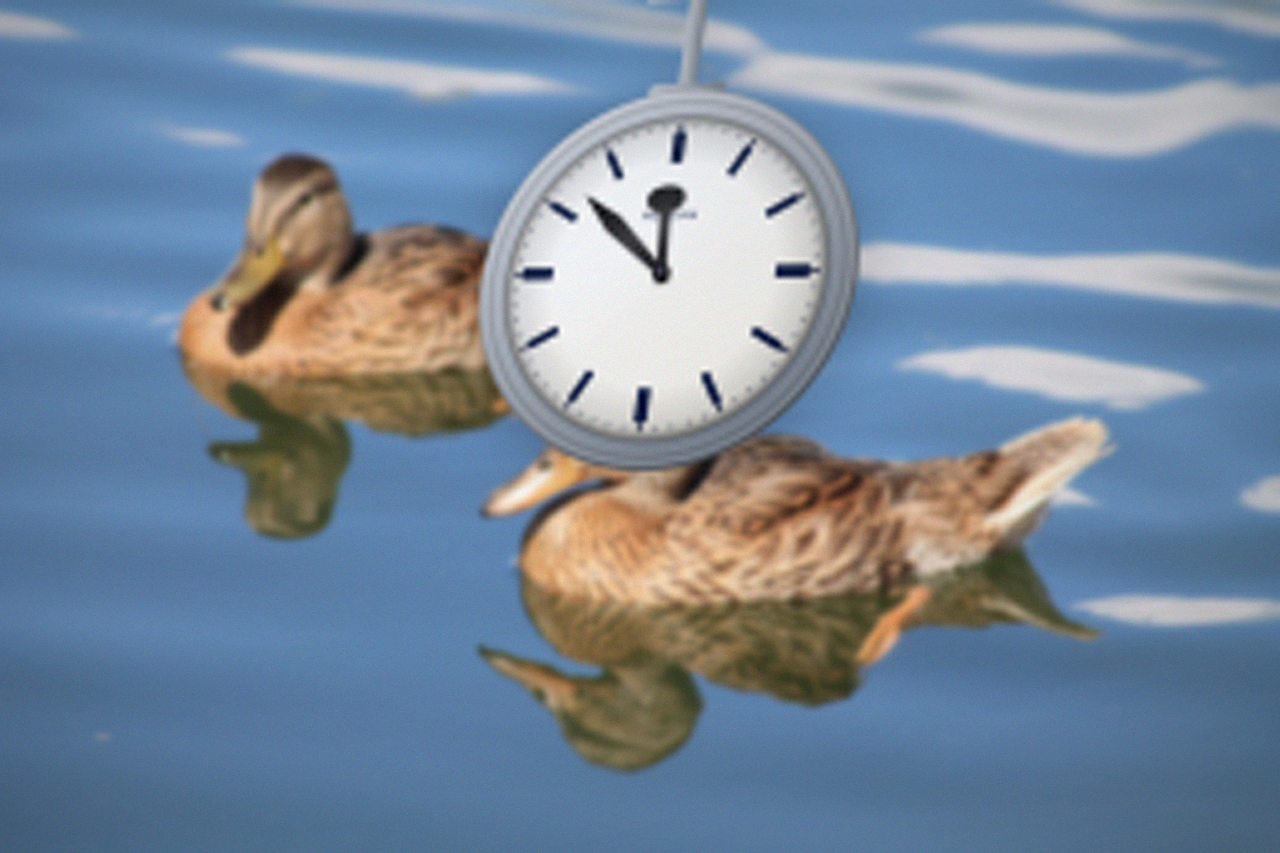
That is 11:52
